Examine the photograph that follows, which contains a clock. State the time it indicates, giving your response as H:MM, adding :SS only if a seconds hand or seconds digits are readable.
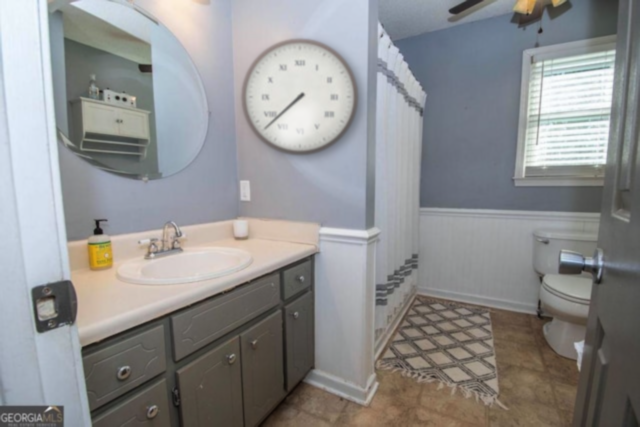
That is 7:38
